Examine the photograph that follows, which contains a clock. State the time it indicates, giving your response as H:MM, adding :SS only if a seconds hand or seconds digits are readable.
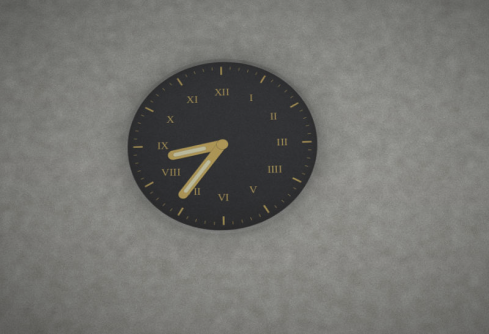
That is 8:36
